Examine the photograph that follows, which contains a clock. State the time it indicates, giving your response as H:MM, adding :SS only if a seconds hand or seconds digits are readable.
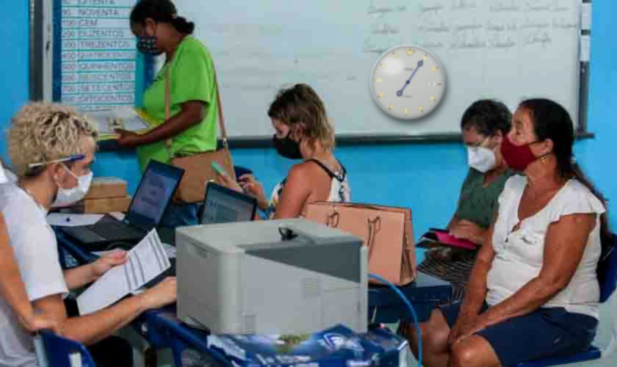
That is 7:05
